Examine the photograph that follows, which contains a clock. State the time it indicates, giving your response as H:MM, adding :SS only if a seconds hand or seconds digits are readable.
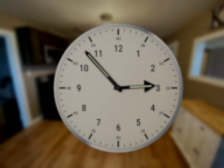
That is 2:53
